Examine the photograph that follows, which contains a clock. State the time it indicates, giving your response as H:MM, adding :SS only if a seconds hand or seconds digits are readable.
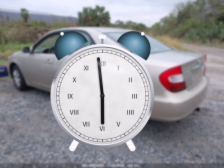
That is 5:59
